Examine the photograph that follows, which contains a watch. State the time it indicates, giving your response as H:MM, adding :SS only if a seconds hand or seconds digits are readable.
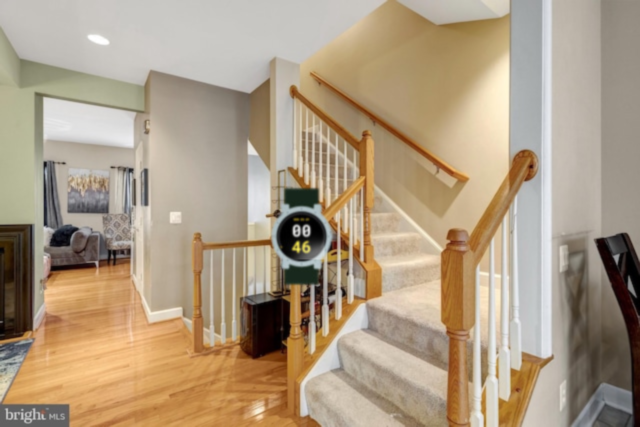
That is 0:46
